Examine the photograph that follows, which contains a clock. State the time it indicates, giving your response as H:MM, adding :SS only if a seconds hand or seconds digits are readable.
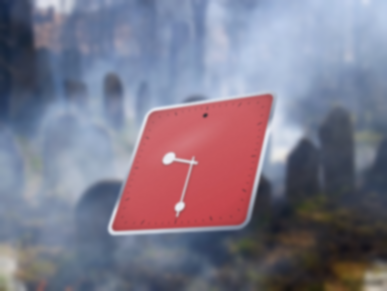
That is 9:30
